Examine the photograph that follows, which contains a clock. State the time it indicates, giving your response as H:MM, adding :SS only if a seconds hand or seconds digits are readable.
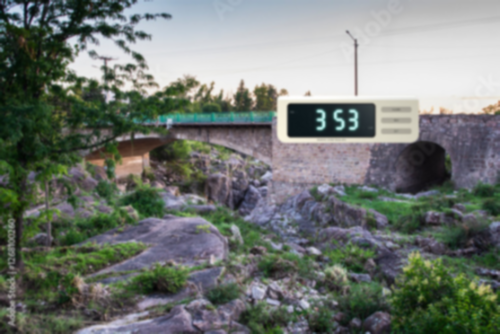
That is 3:53
